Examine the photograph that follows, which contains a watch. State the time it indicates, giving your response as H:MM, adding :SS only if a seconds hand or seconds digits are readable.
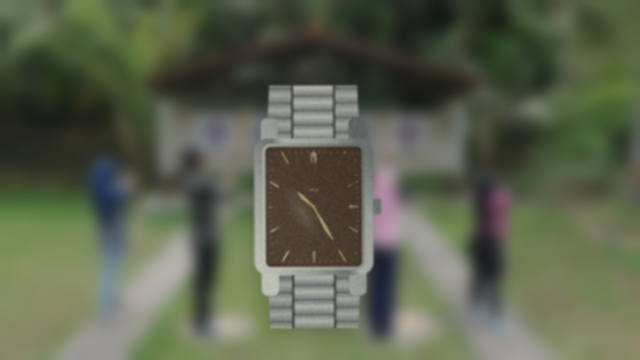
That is 10:25
